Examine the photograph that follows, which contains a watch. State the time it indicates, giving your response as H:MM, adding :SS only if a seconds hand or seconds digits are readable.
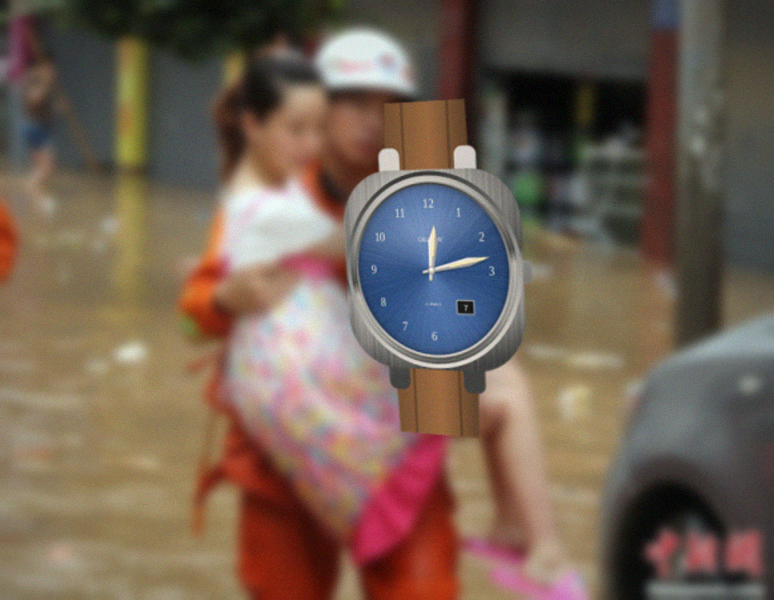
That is 12:13
